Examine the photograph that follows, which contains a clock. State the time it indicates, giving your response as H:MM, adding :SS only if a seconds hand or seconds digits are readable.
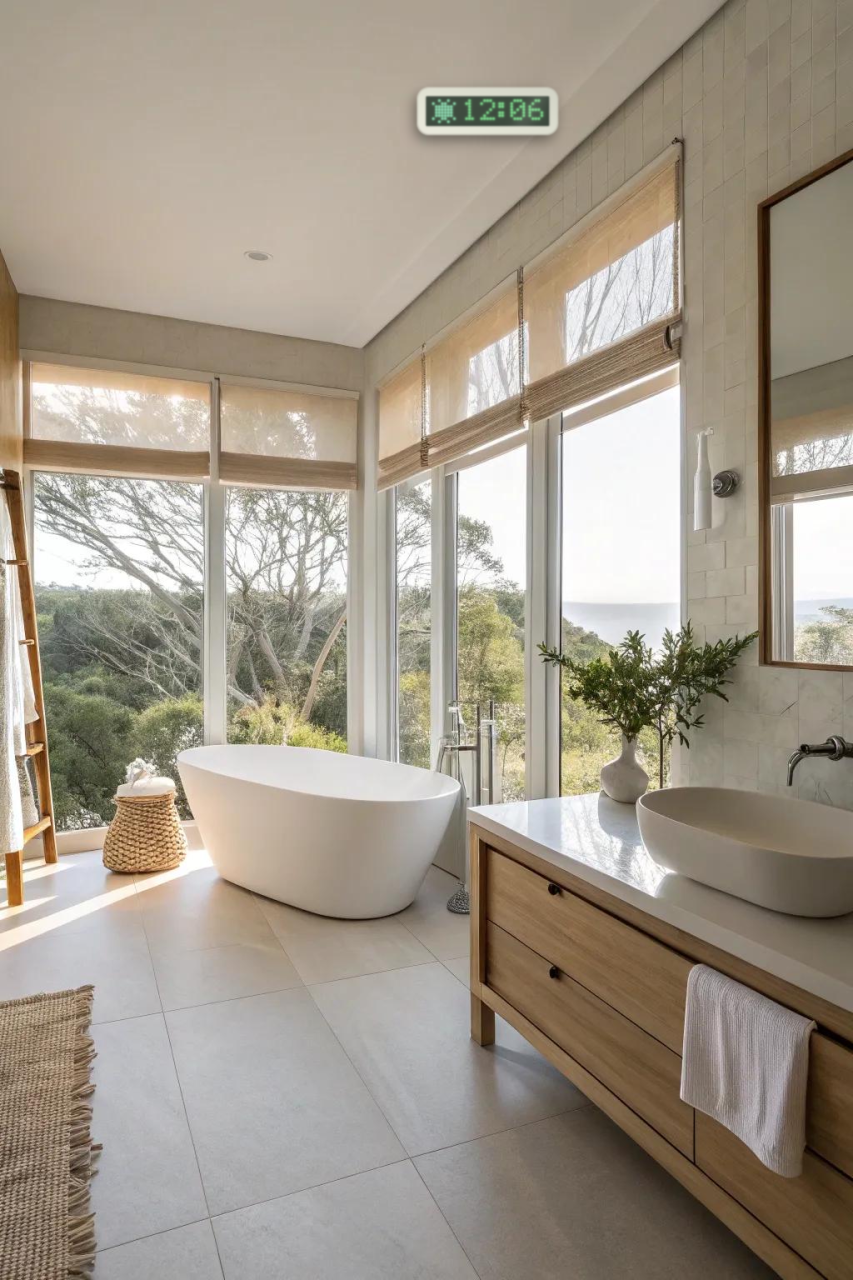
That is 12:06
